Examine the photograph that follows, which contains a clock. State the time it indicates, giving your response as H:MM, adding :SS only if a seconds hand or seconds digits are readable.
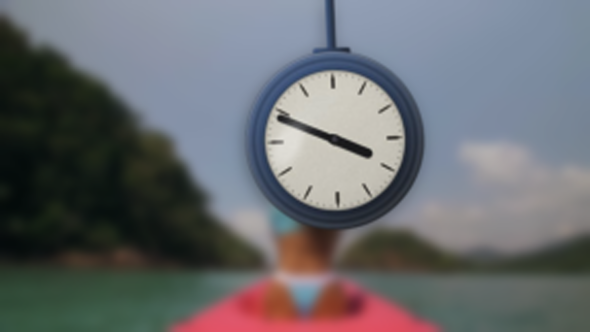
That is 3:49
